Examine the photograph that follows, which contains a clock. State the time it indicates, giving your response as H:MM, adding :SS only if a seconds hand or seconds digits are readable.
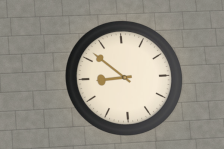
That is 8:52
